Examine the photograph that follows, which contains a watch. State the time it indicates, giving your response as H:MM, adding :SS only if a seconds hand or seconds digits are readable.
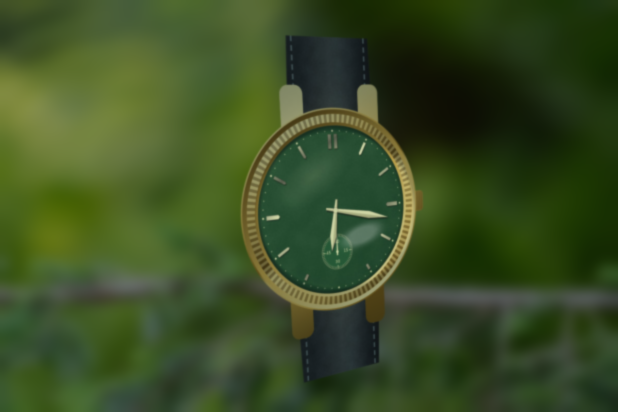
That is 6:17
